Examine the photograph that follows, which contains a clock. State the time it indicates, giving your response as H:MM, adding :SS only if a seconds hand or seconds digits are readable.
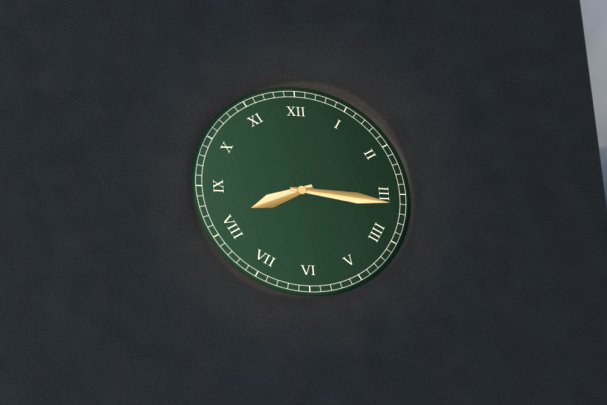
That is 8:16
